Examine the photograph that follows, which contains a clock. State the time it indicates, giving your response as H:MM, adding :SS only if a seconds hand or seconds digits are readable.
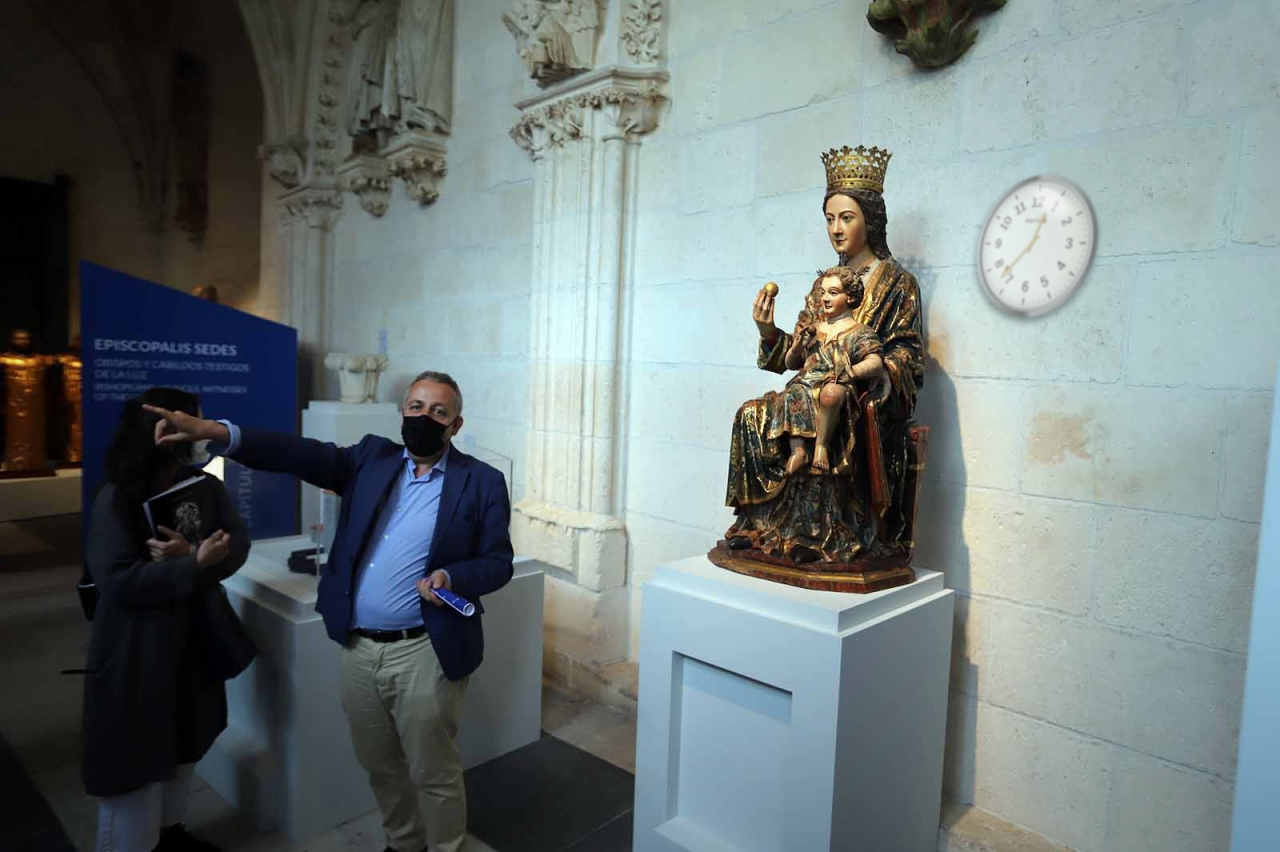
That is 12:37
